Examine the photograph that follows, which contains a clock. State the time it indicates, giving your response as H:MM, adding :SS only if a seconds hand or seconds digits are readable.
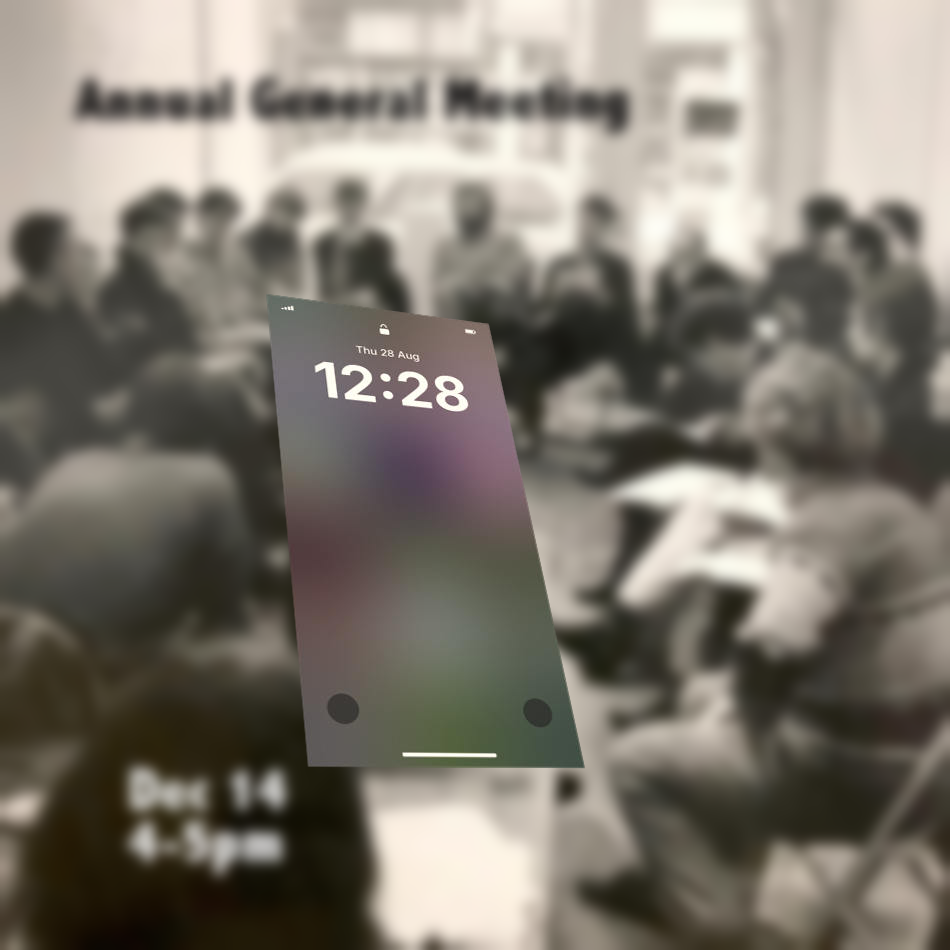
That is 12:28
